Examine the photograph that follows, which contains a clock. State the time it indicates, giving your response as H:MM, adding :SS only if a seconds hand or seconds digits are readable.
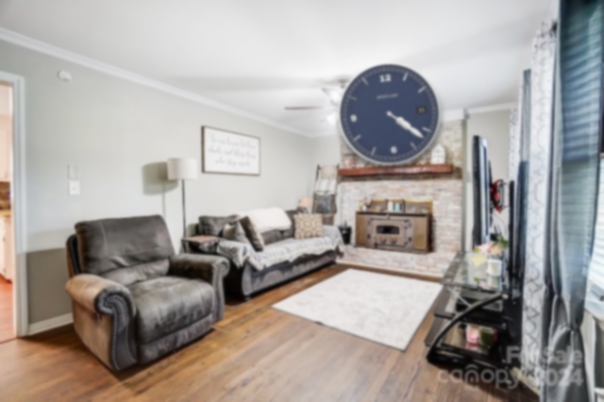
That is 4:22
